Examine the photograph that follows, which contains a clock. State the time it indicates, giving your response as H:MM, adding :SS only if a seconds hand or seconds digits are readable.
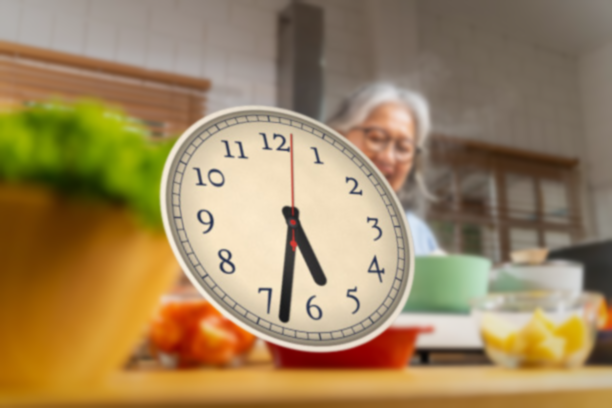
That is 5:33:02
